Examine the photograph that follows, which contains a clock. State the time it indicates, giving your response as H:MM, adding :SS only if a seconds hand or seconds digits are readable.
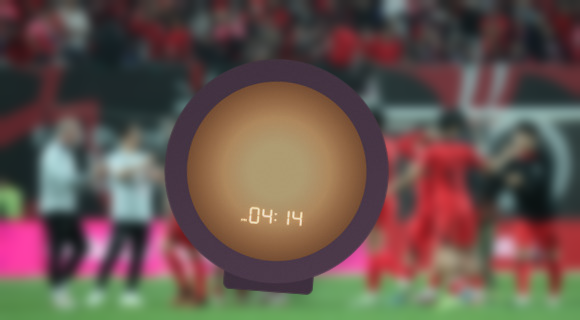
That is 4:14
